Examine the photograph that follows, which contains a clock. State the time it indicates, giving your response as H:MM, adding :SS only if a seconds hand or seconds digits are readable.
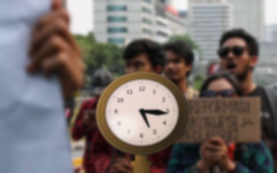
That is 5:16
